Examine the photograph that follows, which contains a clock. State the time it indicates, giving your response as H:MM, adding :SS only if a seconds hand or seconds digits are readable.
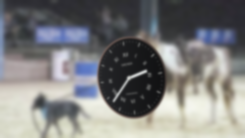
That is 2:38
